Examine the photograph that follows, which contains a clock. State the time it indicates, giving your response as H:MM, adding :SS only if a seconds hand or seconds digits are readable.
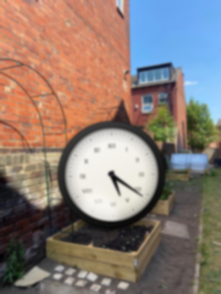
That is 5:21
